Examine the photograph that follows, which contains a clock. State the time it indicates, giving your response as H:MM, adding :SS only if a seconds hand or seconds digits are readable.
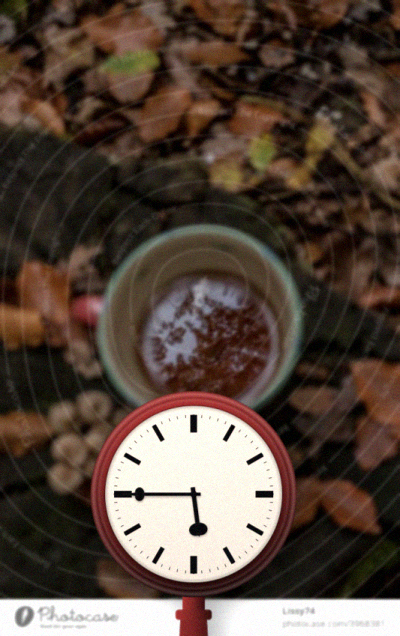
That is 5:45
